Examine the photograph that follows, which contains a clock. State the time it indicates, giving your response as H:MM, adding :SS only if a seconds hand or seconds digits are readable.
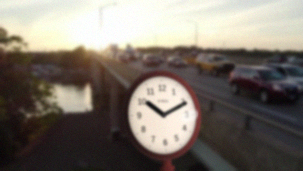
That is 10:11
